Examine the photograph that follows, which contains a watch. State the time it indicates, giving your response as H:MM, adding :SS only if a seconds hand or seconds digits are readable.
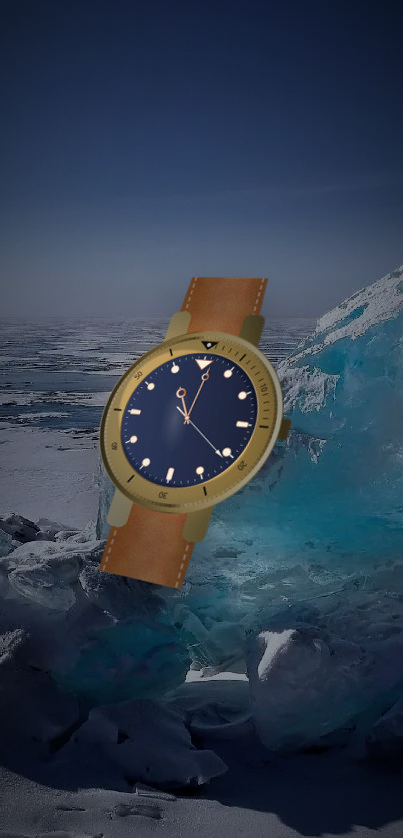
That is 11:01:21
